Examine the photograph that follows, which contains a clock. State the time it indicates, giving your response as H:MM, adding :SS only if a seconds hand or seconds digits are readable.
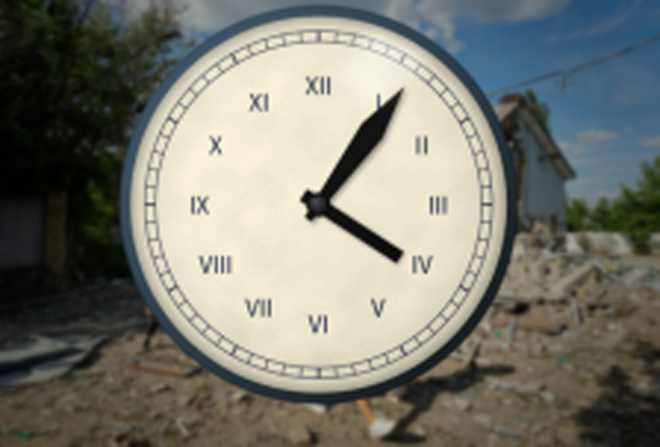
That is 4:06
